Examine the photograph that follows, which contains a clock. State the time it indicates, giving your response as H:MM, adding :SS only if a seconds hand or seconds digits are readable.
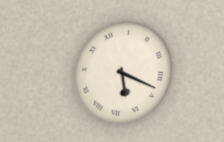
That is 6:23
